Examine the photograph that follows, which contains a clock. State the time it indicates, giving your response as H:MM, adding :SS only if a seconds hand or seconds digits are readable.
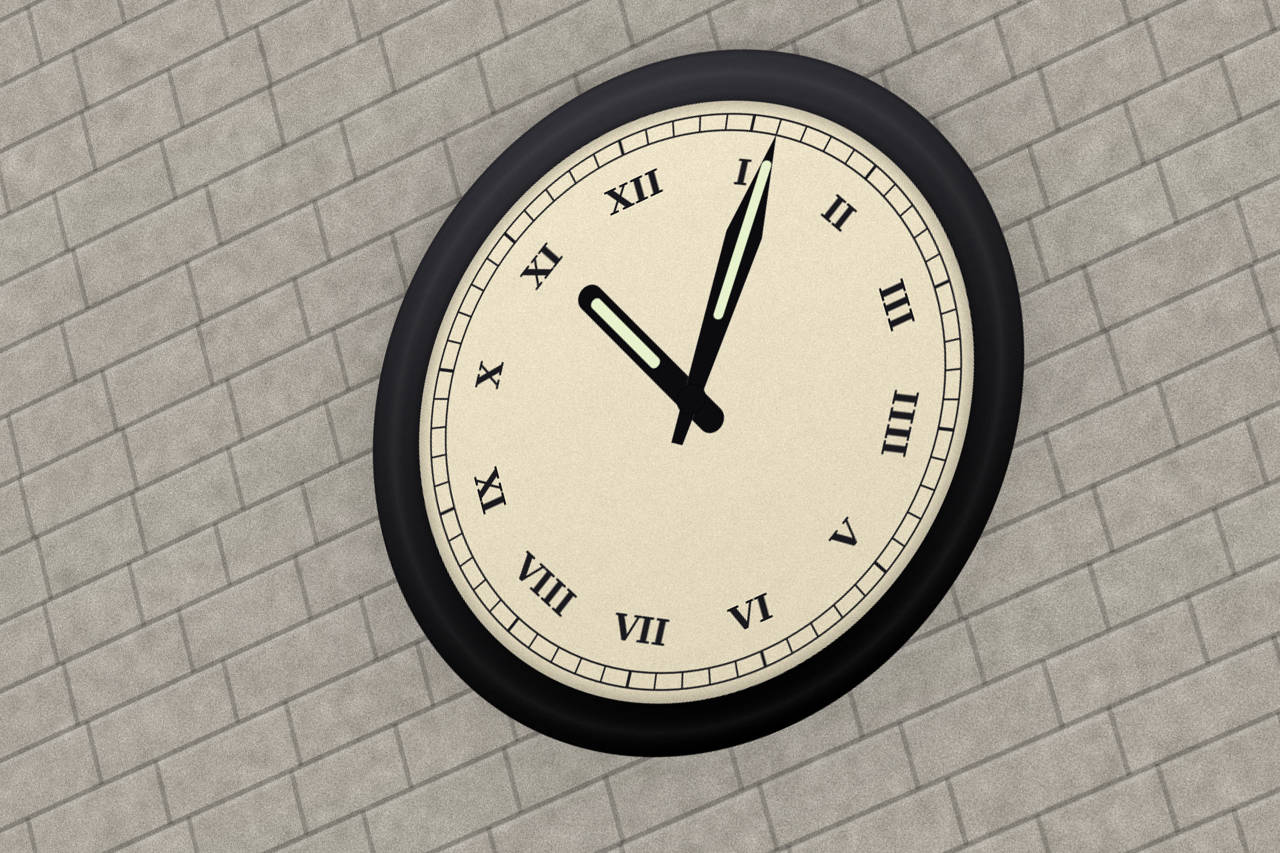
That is 11:06
